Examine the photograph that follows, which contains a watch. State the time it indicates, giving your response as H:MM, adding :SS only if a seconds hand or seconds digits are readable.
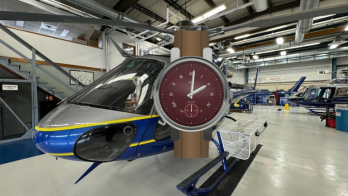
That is 2:01
